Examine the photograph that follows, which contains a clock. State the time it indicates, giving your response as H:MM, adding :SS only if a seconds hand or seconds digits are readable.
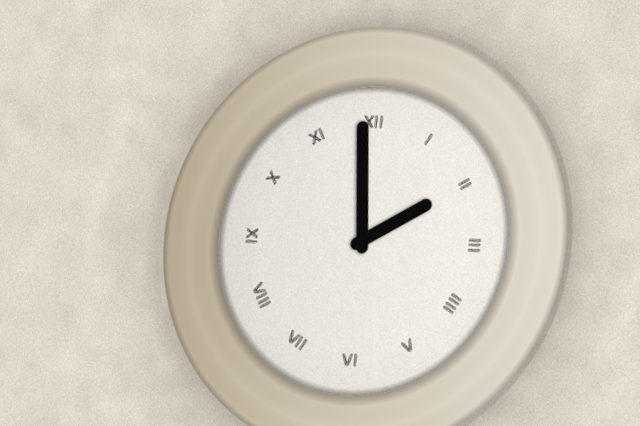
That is 1:59
